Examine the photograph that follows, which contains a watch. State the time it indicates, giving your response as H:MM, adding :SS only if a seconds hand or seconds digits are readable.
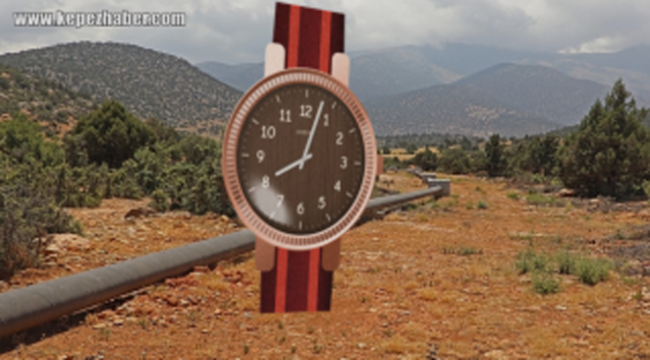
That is 8:03
